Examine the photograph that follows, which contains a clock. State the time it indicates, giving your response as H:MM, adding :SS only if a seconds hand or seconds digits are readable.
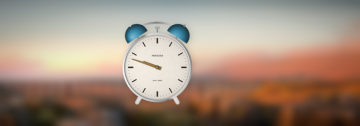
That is 9:48
